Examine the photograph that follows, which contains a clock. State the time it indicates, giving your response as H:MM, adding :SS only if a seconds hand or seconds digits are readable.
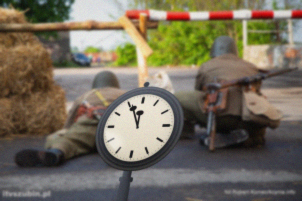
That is 11:56
